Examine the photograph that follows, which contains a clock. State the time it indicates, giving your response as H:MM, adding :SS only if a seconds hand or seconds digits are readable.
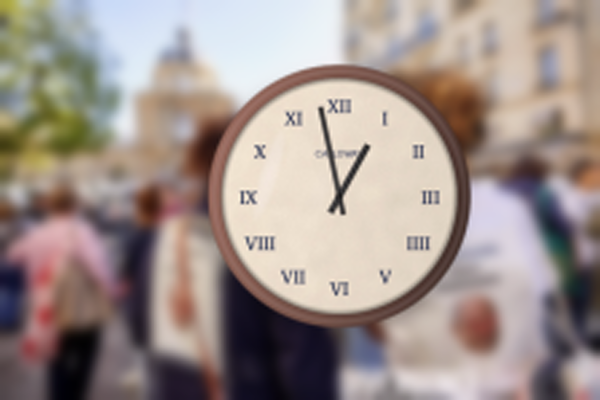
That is 12:58
